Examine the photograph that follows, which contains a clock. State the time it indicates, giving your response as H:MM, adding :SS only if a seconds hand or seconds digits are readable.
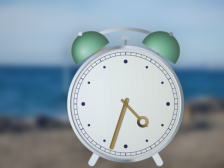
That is 4:33
